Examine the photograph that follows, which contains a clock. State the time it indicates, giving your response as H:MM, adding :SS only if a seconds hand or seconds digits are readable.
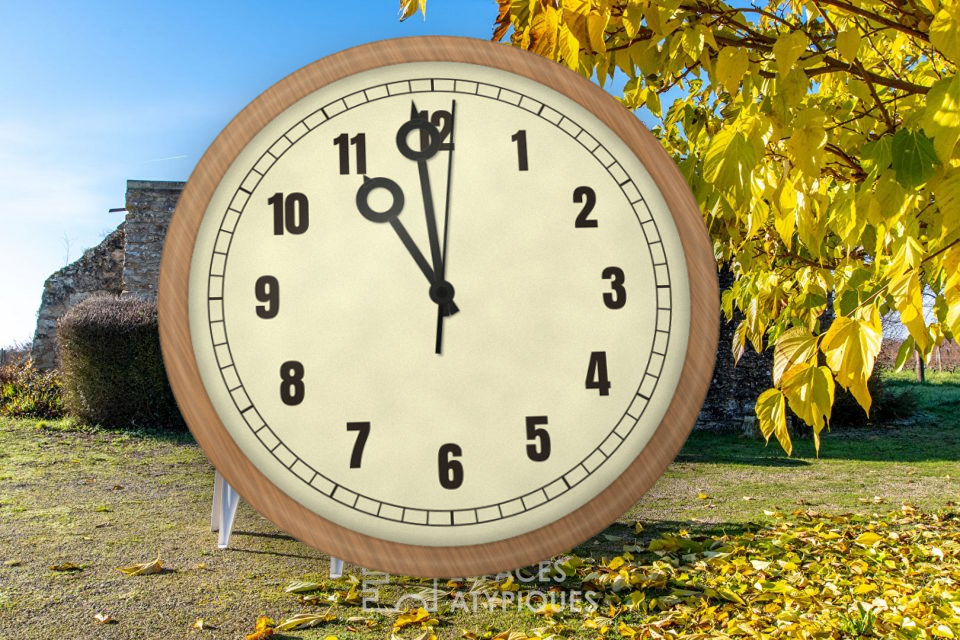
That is 10:59:01
